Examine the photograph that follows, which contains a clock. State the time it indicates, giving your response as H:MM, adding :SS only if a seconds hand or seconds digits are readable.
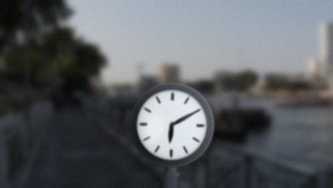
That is 6:10
